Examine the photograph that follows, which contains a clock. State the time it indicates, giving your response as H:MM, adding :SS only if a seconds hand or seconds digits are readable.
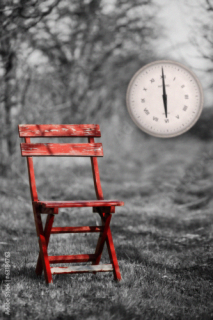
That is 6:00
